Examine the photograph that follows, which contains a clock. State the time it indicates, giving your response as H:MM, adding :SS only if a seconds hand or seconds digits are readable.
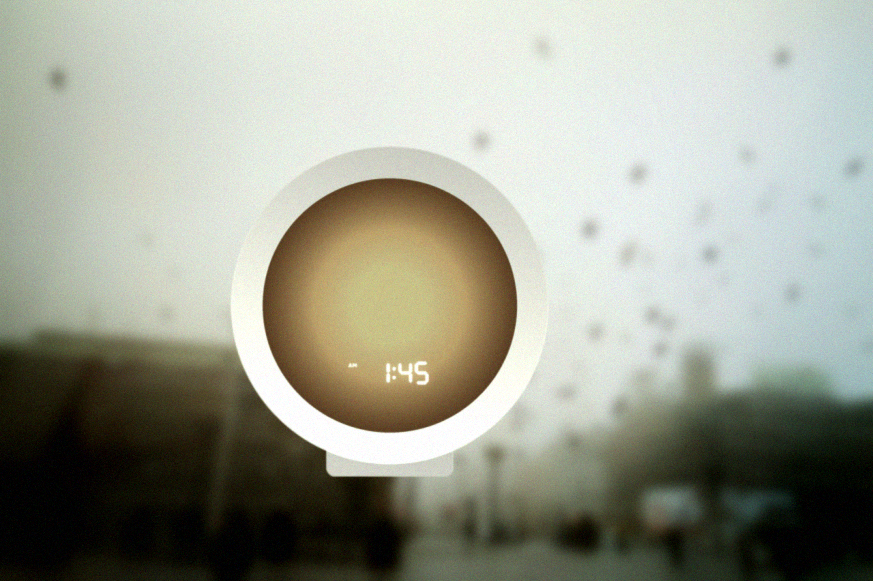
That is 1:45
